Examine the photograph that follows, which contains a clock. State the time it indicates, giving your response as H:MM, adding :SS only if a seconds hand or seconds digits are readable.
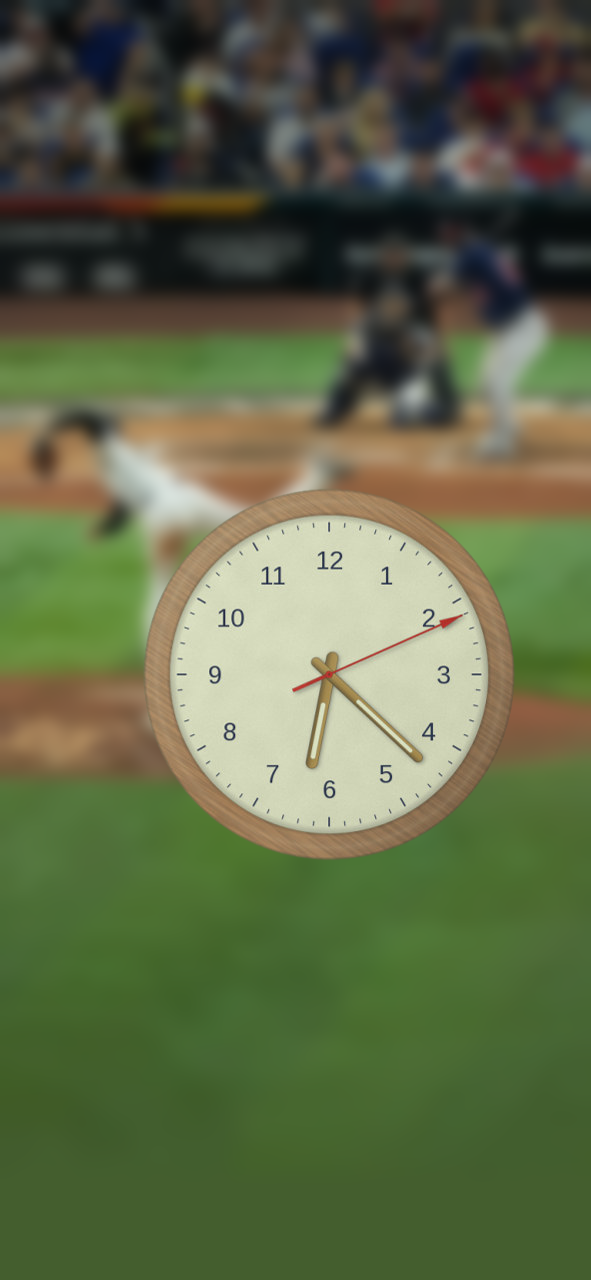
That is 6:22:11
